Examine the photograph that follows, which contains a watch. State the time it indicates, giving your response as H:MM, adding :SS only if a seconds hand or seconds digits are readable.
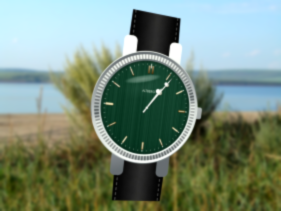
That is 1:06
